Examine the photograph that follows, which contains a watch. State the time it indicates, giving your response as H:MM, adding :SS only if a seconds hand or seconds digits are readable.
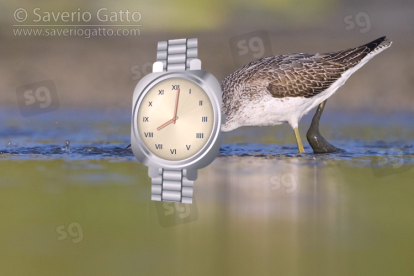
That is 8:01
